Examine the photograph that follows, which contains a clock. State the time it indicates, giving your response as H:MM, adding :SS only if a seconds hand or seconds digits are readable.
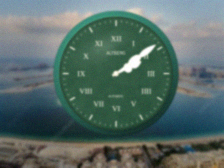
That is 2:09
